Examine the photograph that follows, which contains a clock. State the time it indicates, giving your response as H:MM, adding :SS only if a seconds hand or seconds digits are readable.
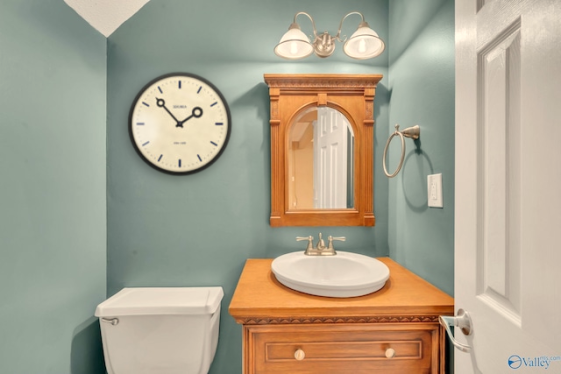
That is 1:53
